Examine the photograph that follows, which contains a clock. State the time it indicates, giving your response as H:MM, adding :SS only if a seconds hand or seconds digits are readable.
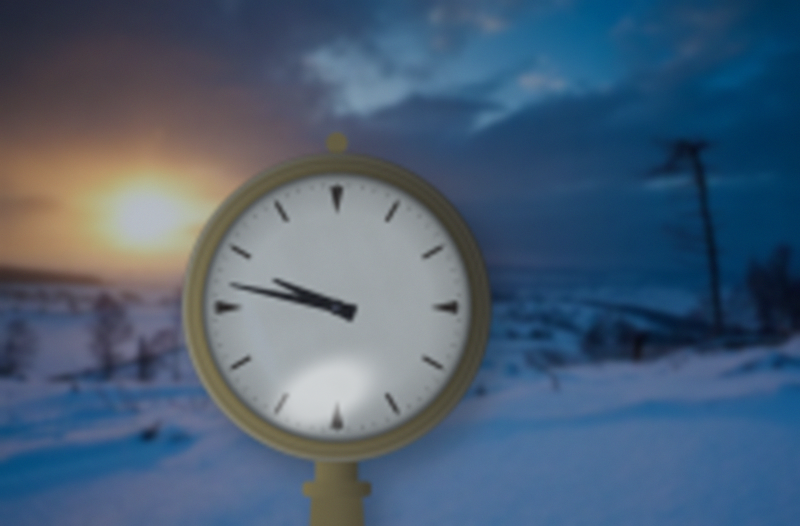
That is 9:47
